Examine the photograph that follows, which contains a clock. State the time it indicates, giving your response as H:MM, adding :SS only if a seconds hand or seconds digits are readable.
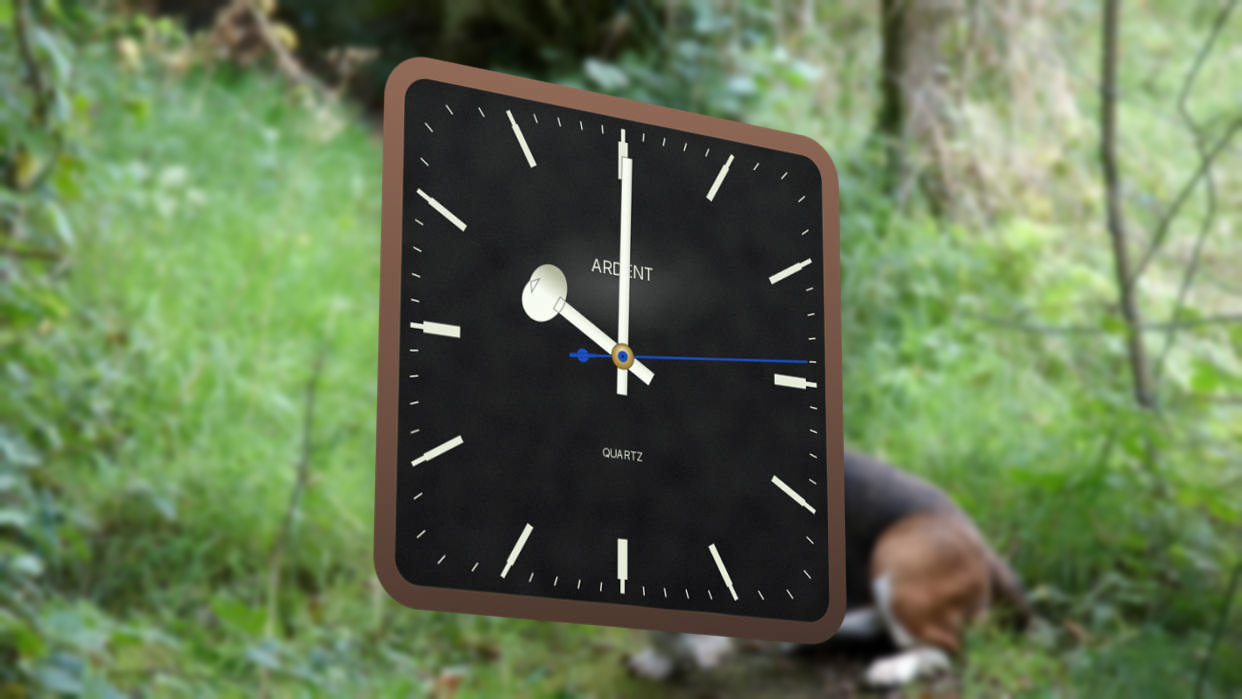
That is 10:00:14
